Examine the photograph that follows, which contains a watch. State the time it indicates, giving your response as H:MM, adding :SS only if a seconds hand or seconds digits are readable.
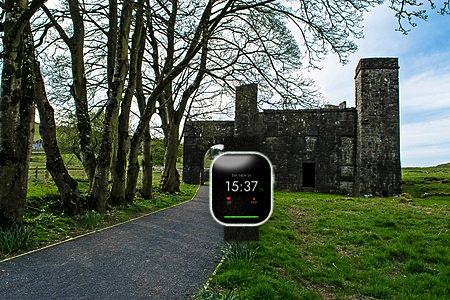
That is 15:37
